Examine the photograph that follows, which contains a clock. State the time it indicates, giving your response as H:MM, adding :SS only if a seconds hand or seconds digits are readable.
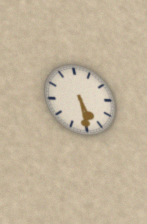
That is 5:30
